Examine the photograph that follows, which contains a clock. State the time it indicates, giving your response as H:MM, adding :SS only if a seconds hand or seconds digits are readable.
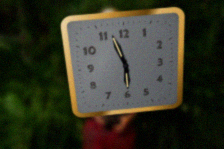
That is 5:57
